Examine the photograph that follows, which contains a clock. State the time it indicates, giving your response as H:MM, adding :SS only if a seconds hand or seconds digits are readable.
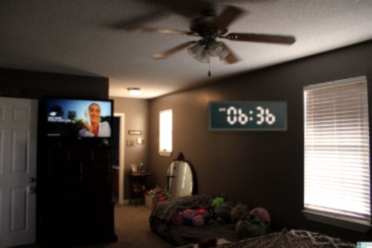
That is 6:36
